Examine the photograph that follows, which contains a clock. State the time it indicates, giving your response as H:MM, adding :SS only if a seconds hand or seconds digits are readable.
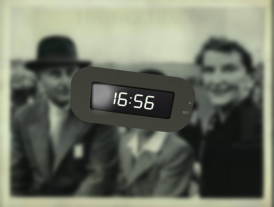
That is 16:56
